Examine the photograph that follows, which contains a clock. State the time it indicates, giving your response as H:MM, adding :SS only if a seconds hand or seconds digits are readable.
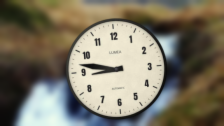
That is 8:47
